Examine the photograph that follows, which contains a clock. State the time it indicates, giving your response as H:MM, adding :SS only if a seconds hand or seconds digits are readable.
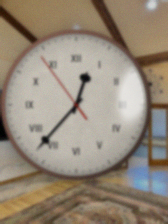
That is 12:36:54
